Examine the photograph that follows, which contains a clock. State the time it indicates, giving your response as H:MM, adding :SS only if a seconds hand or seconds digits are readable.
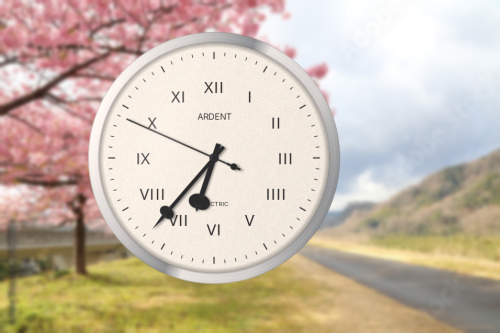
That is 6:36:49
